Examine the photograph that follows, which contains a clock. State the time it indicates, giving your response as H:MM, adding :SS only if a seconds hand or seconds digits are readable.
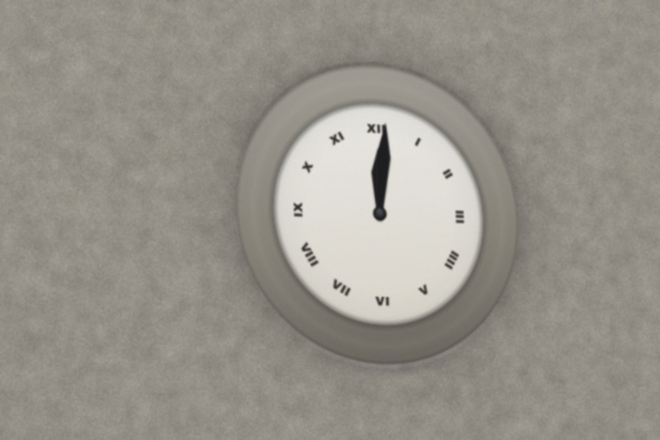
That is 12:01
